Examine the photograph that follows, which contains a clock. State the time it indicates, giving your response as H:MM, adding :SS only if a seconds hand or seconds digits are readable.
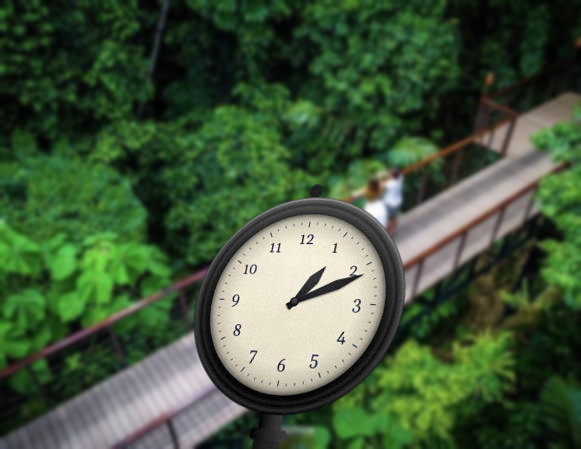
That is 1:11
